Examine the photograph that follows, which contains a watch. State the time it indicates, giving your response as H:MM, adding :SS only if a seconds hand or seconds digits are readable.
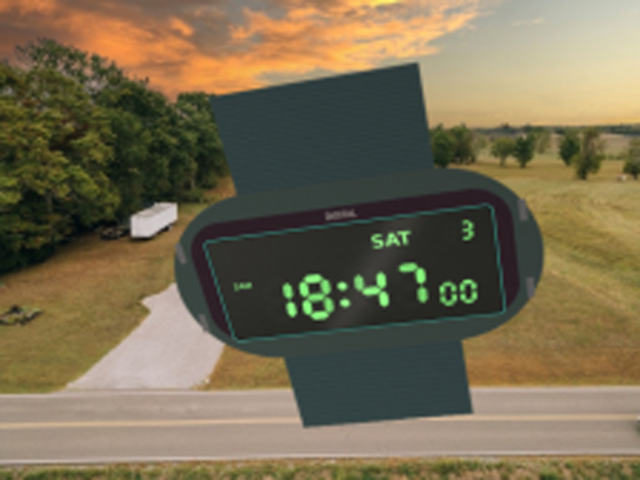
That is 18:47:00
